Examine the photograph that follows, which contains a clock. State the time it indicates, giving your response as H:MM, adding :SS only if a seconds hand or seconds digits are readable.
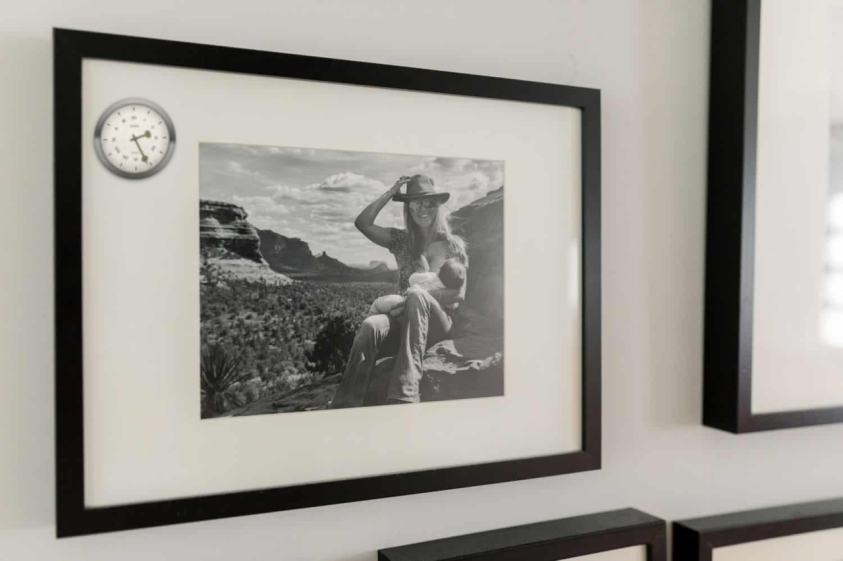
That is 2:26
